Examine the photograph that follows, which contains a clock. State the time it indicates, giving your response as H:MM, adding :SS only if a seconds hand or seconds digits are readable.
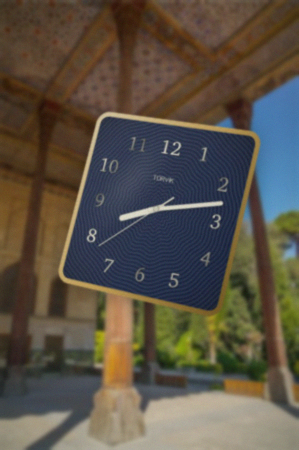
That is 8:12:38
